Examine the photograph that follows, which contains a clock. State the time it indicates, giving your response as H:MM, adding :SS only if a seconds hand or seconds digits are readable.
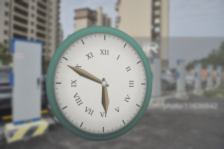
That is 5:49
